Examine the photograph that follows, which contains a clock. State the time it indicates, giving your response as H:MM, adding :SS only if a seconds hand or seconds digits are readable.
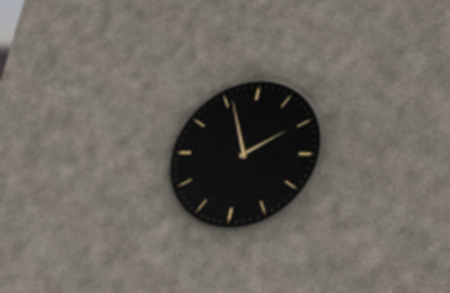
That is 1:56
